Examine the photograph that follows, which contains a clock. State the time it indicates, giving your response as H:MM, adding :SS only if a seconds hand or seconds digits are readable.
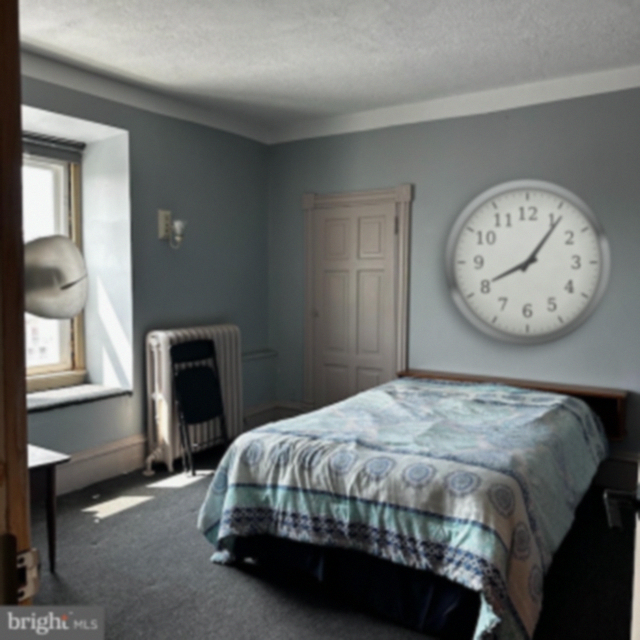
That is 8:06
